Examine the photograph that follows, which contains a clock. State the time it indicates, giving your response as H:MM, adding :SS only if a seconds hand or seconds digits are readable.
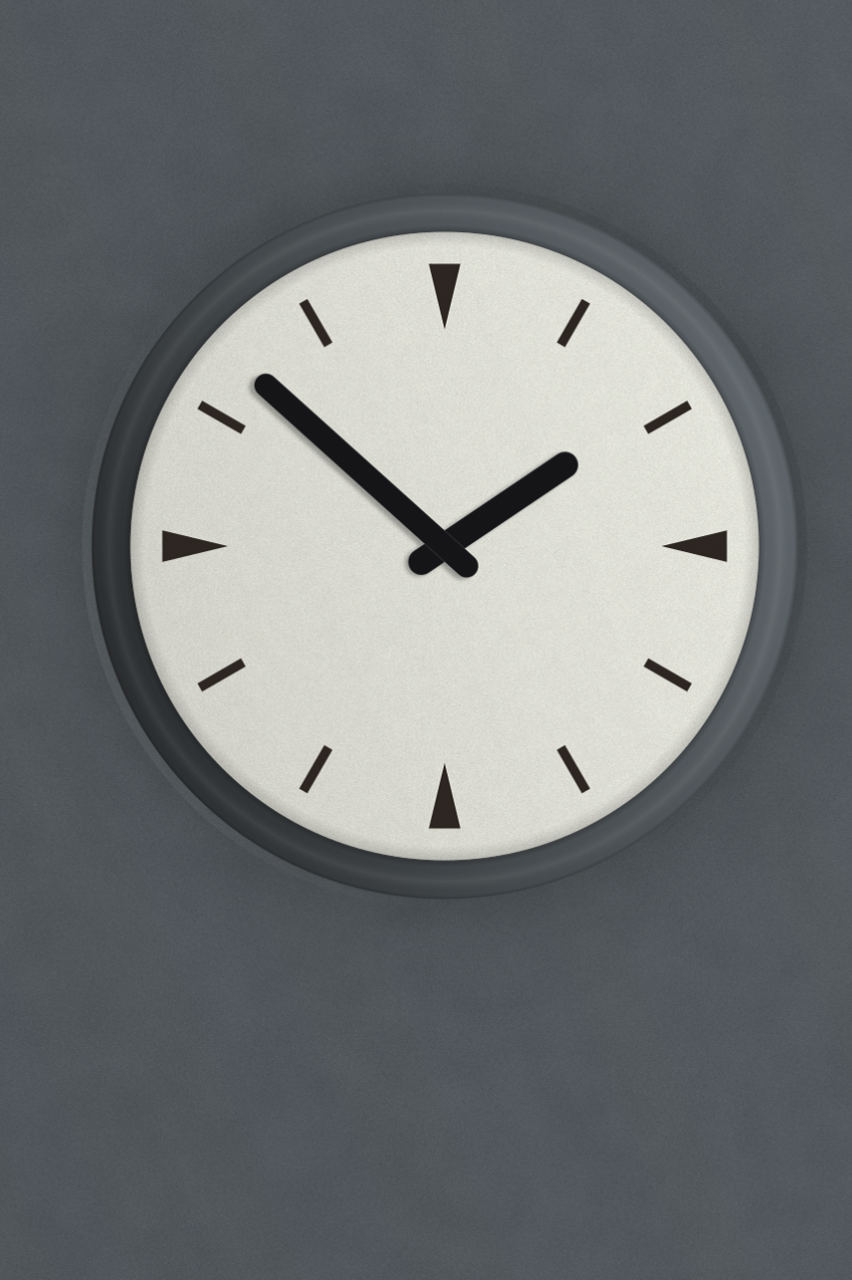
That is 1:52
